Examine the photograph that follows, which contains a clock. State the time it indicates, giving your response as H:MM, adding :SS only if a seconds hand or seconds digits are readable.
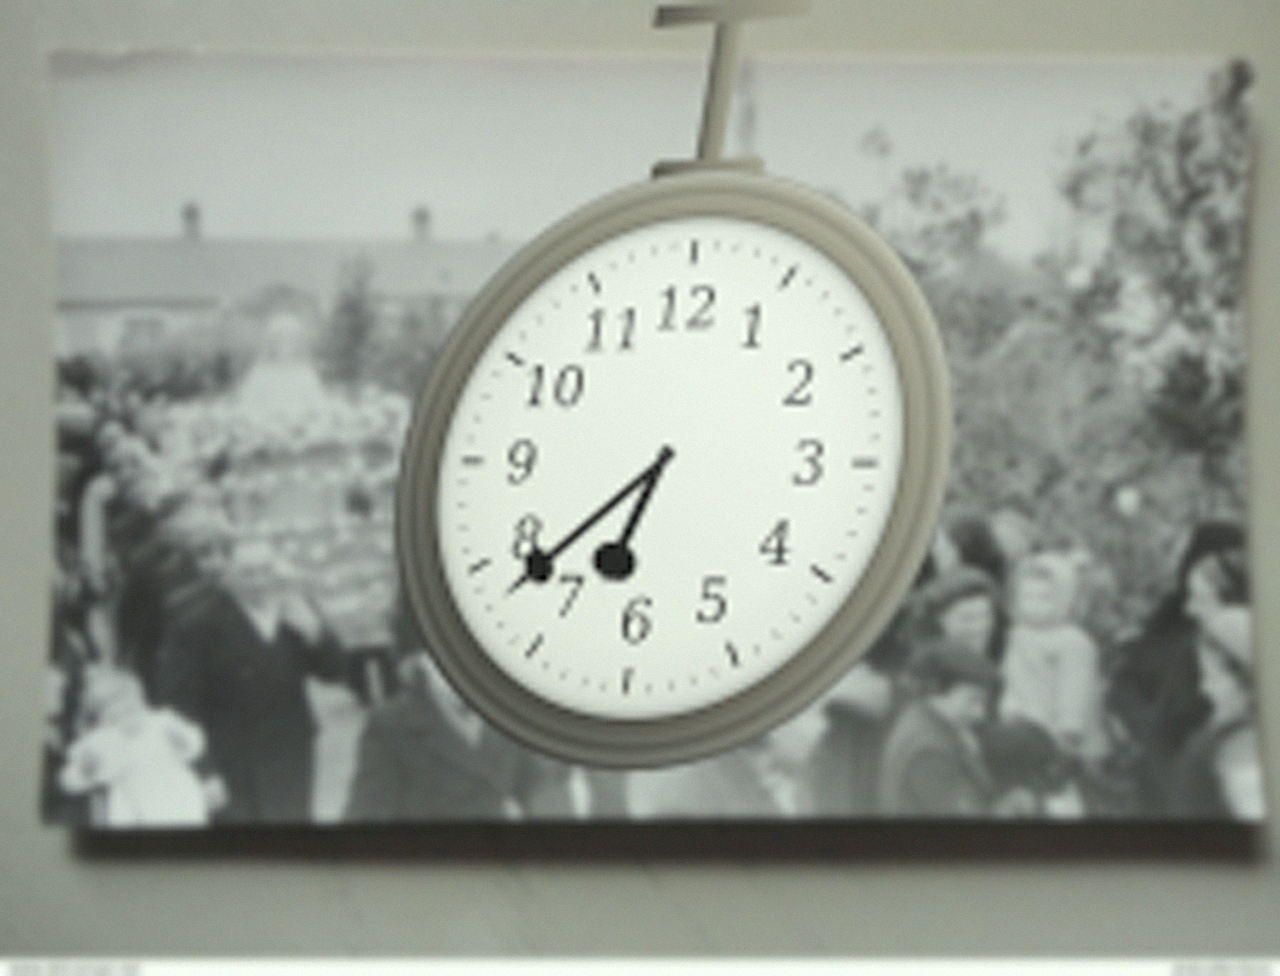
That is 6:38
